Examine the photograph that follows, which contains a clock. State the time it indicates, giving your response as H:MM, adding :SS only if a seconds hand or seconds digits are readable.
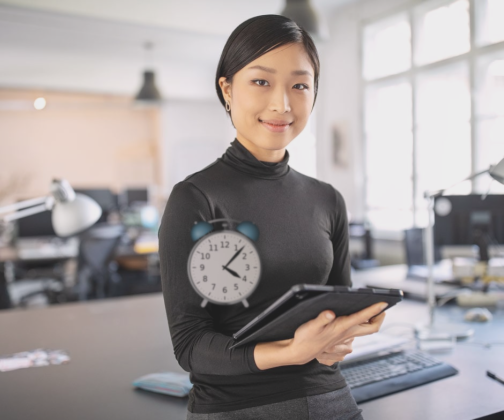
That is 4:07
